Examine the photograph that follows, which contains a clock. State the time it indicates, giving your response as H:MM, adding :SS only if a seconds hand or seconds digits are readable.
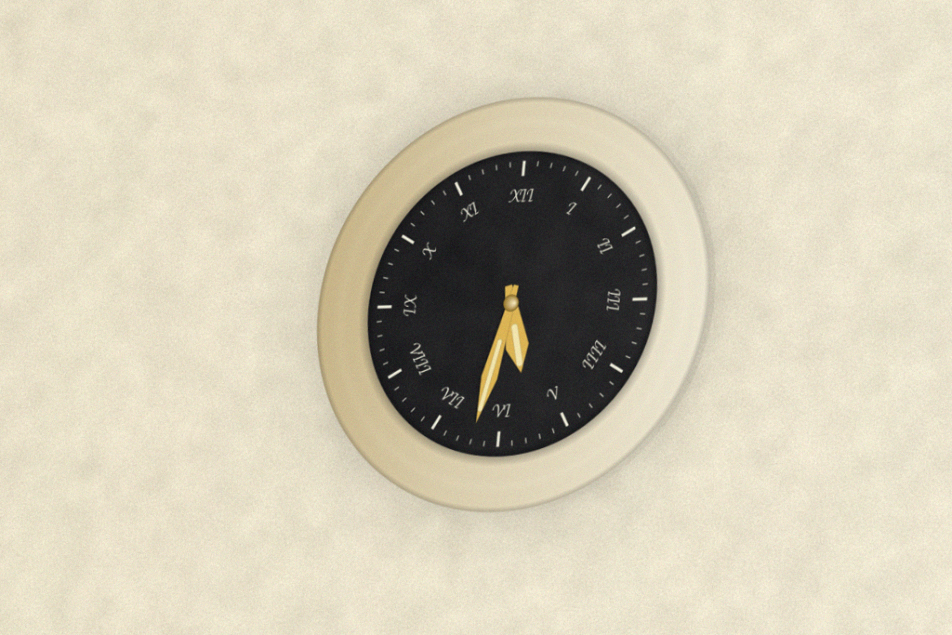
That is 5:32
